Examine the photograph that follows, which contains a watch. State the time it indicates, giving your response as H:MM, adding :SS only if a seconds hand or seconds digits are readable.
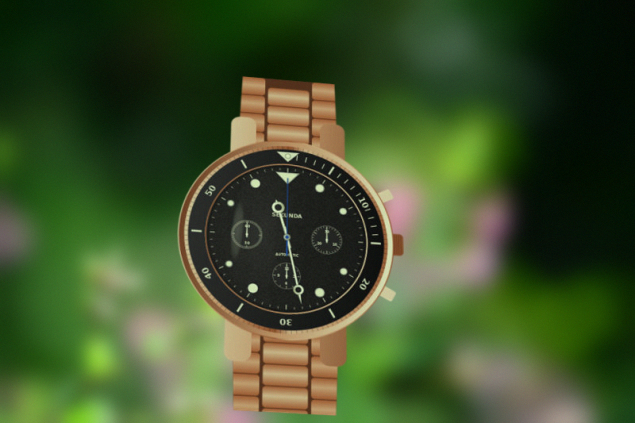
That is 11:28
